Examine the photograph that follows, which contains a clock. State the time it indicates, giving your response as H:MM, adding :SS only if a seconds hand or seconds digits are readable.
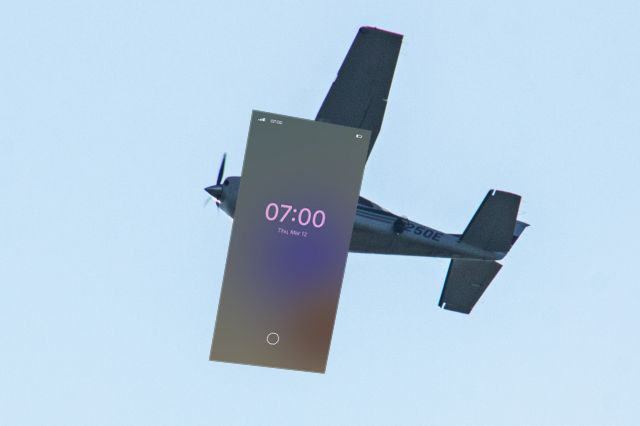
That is 7:00
